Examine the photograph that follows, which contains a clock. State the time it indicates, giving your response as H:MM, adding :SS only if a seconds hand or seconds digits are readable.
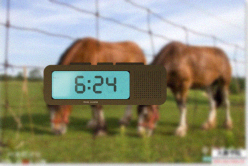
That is 6:24
